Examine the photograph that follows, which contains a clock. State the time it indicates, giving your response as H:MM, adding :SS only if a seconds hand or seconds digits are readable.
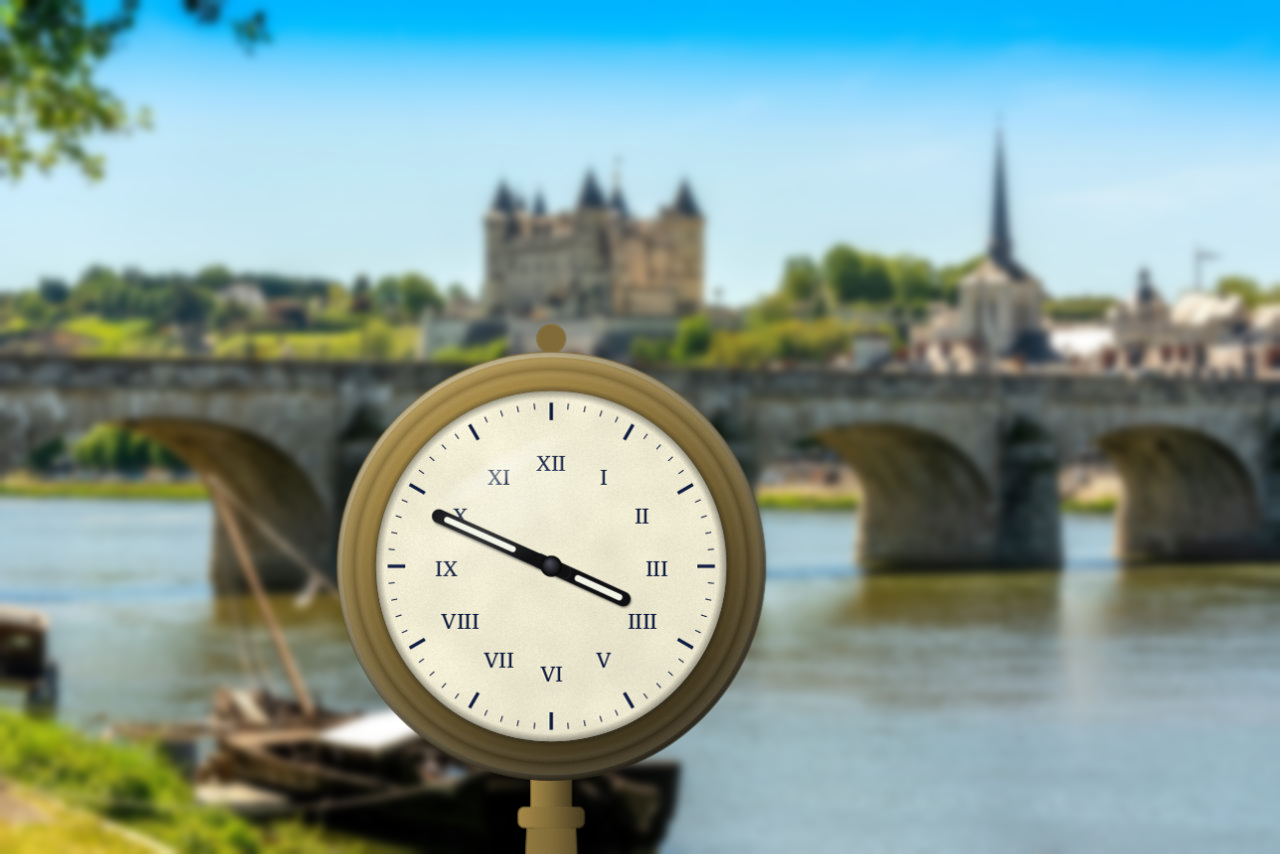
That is 3:49
